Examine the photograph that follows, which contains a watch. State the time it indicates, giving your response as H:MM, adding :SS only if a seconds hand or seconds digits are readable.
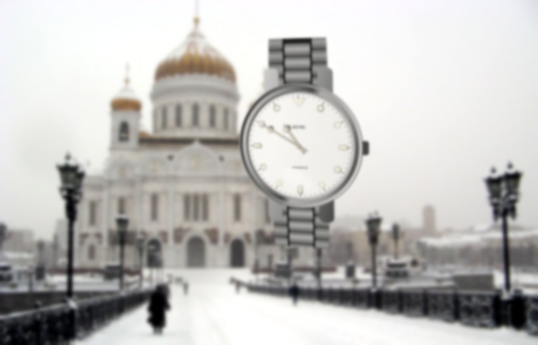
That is 10:50
